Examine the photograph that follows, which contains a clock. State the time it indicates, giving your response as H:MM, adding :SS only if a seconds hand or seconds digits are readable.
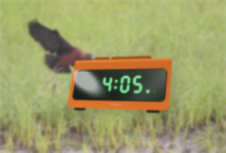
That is 4:05
